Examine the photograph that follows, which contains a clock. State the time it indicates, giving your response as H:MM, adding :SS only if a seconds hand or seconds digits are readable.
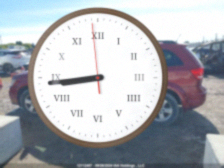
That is 8:43:59
